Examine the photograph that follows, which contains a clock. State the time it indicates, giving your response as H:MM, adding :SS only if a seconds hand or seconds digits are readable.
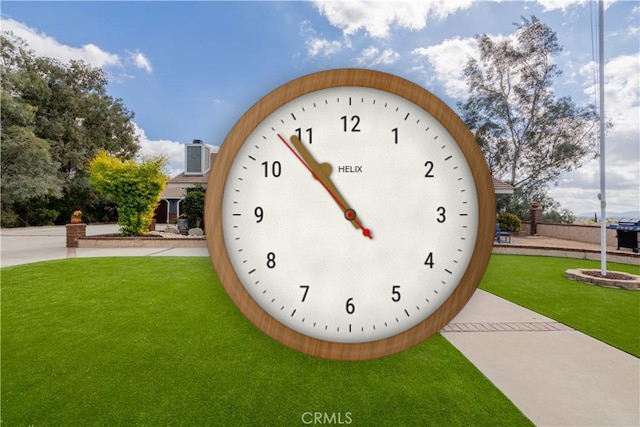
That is 10:53:53
